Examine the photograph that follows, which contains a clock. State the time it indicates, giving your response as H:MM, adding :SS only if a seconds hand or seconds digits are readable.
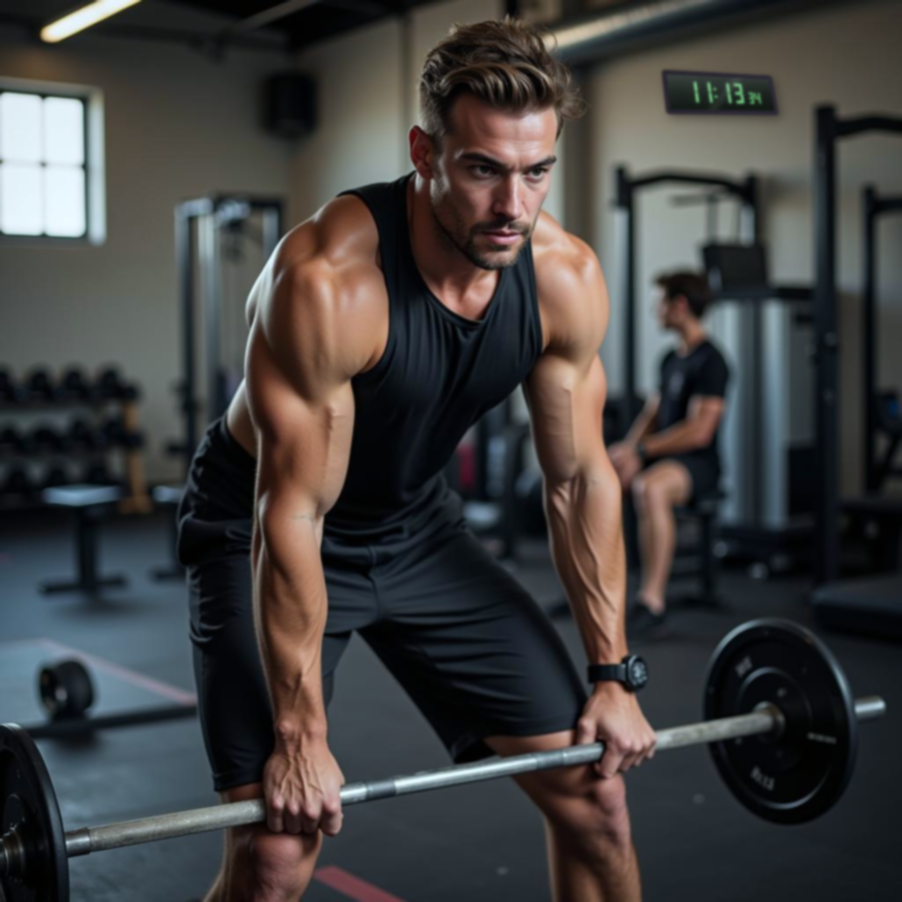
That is 11:13
